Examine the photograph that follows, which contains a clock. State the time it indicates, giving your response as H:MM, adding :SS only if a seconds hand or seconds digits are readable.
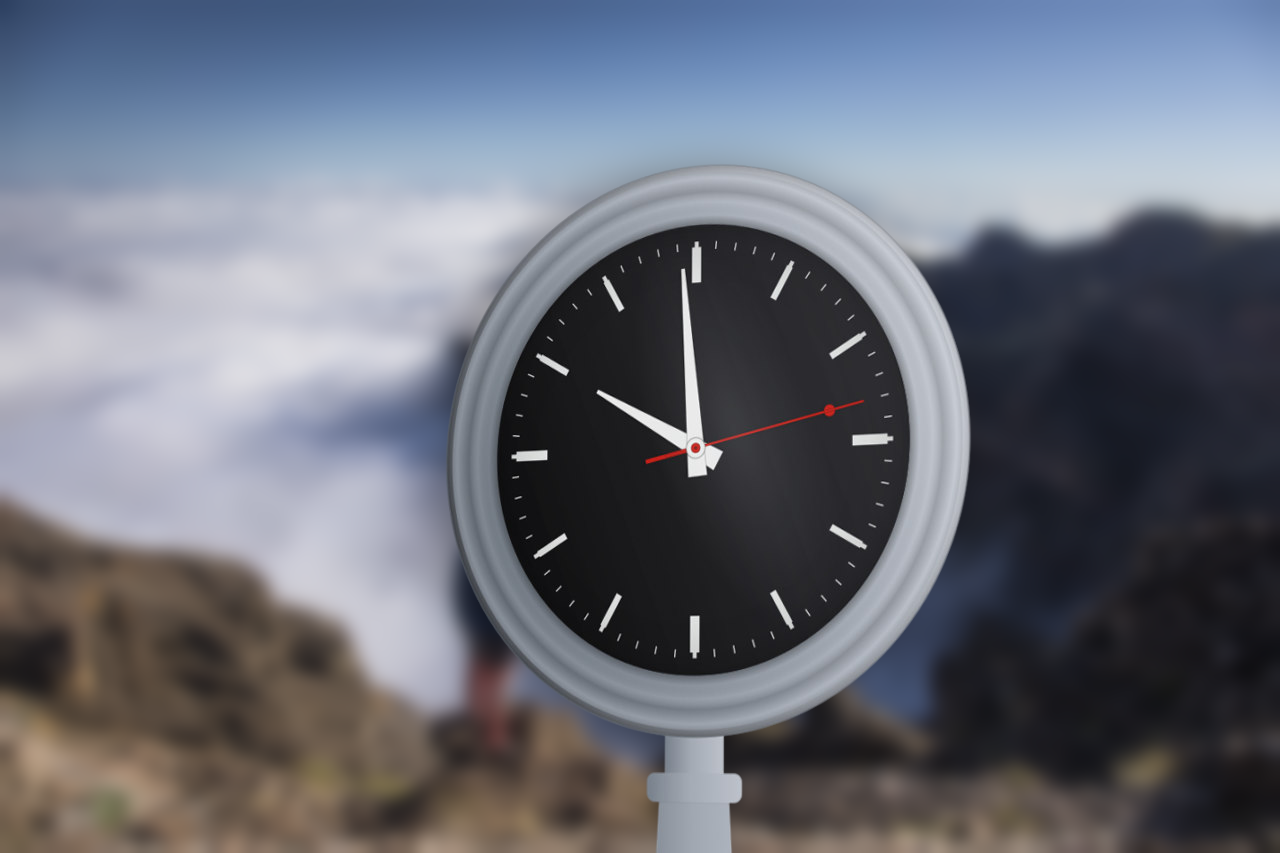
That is 9:59:13
